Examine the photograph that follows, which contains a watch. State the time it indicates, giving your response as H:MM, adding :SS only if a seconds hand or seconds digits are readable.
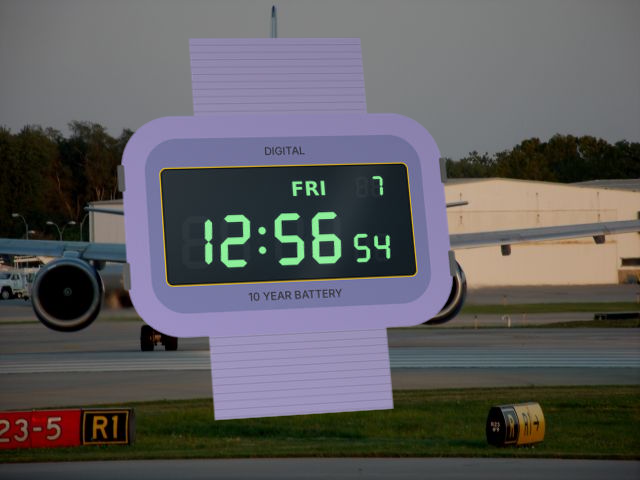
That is 12:56:54
